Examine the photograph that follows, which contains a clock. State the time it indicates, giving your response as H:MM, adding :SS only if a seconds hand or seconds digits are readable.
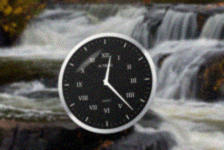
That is 12:23
